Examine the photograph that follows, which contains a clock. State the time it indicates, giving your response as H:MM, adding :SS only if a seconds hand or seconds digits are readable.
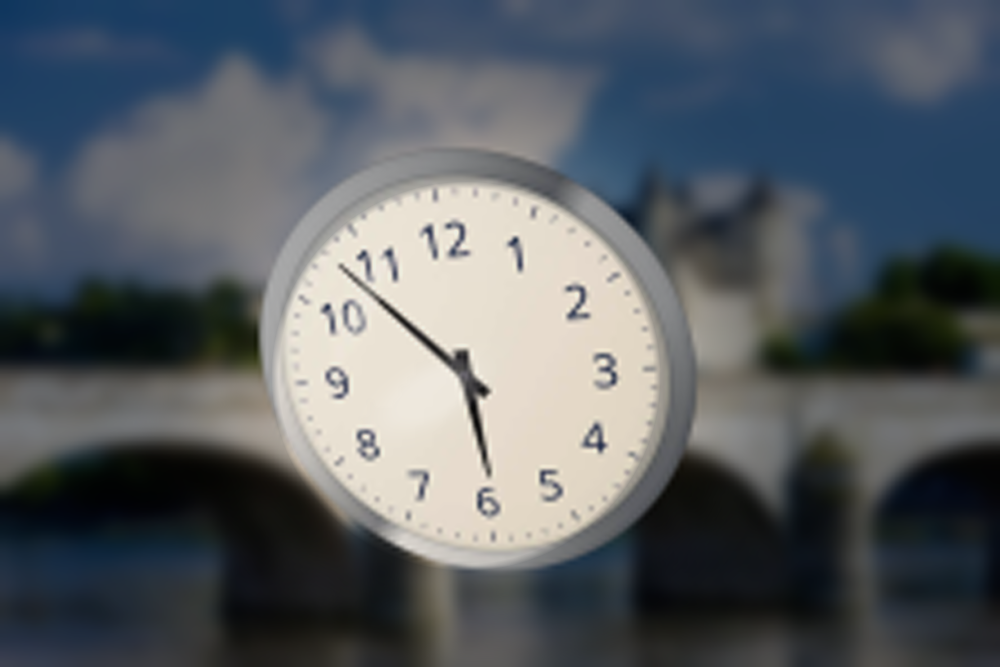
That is 5:53
